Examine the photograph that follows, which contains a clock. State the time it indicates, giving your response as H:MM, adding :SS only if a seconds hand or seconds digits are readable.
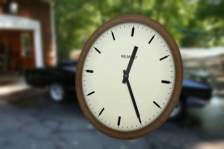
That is 12:25
